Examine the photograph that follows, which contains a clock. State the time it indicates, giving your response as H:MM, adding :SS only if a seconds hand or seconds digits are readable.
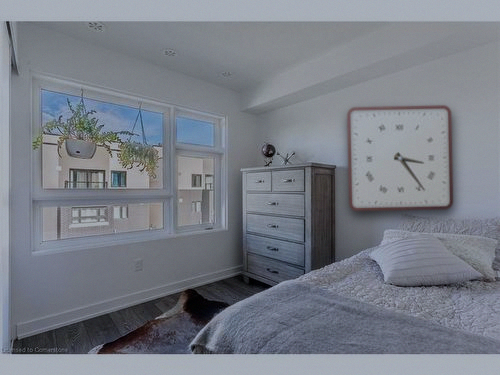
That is 3:24
